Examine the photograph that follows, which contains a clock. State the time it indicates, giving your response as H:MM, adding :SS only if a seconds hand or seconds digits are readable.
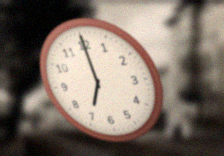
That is 7:00
